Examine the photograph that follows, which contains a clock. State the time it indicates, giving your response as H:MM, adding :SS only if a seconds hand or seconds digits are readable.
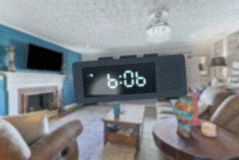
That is 6:06
